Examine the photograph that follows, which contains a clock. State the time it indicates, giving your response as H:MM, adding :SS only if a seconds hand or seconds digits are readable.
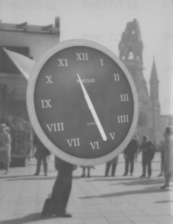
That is 11:27
